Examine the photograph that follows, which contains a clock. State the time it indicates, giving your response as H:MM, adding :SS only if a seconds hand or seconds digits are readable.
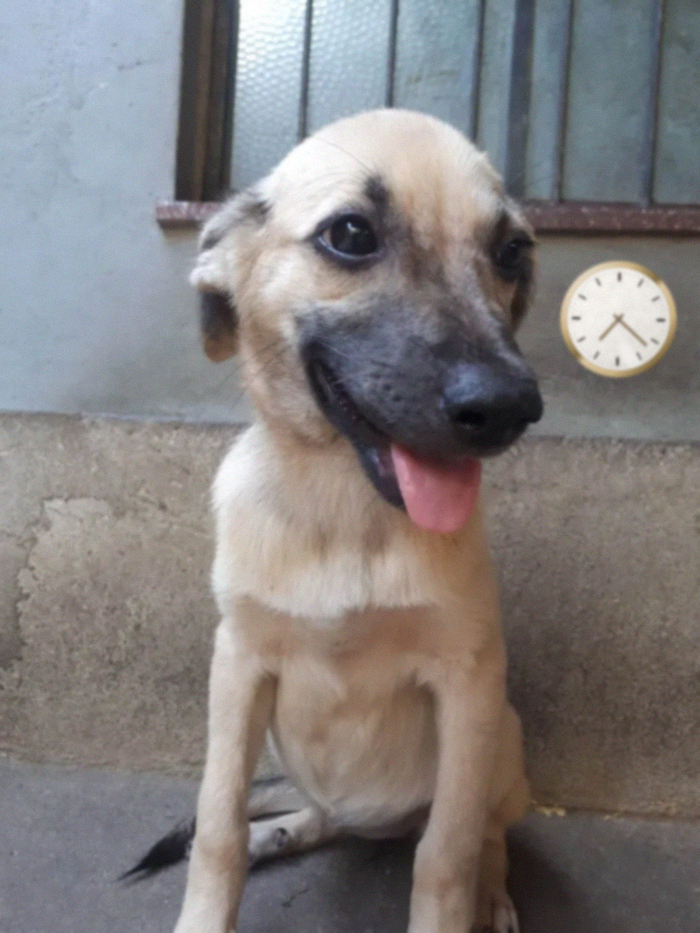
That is 7:22
